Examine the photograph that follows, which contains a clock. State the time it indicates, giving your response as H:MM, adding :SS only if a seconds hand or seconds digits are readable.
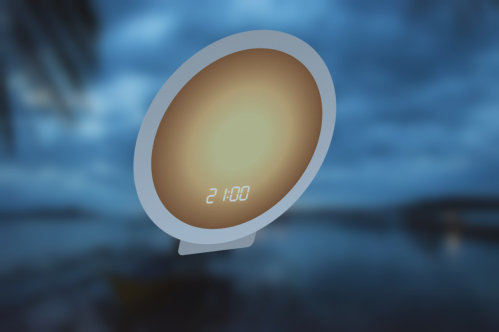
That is 21:00
